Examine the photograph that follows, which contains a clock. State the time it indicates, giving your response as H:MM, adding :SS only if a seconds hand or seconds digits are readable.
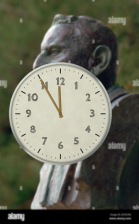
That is 11:55
